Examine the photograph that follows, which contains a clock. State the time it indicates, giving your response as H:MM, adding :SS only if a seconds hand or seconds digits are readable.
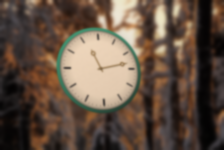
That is 11:13
